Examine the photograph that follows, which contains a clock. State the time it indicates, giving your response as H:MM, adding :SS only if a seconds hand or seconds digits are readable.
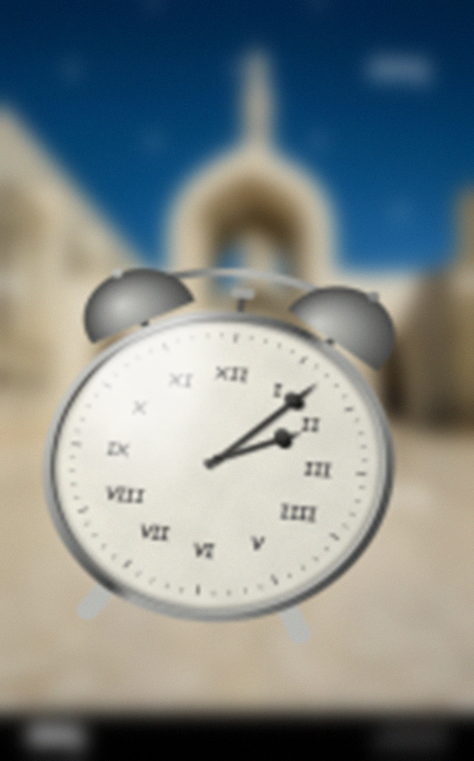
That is 2:07
